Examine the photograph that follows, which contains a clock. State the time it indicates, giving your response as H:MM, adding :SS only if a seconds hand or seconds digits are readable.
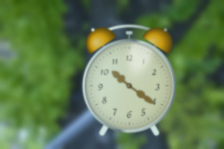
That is 10:21
